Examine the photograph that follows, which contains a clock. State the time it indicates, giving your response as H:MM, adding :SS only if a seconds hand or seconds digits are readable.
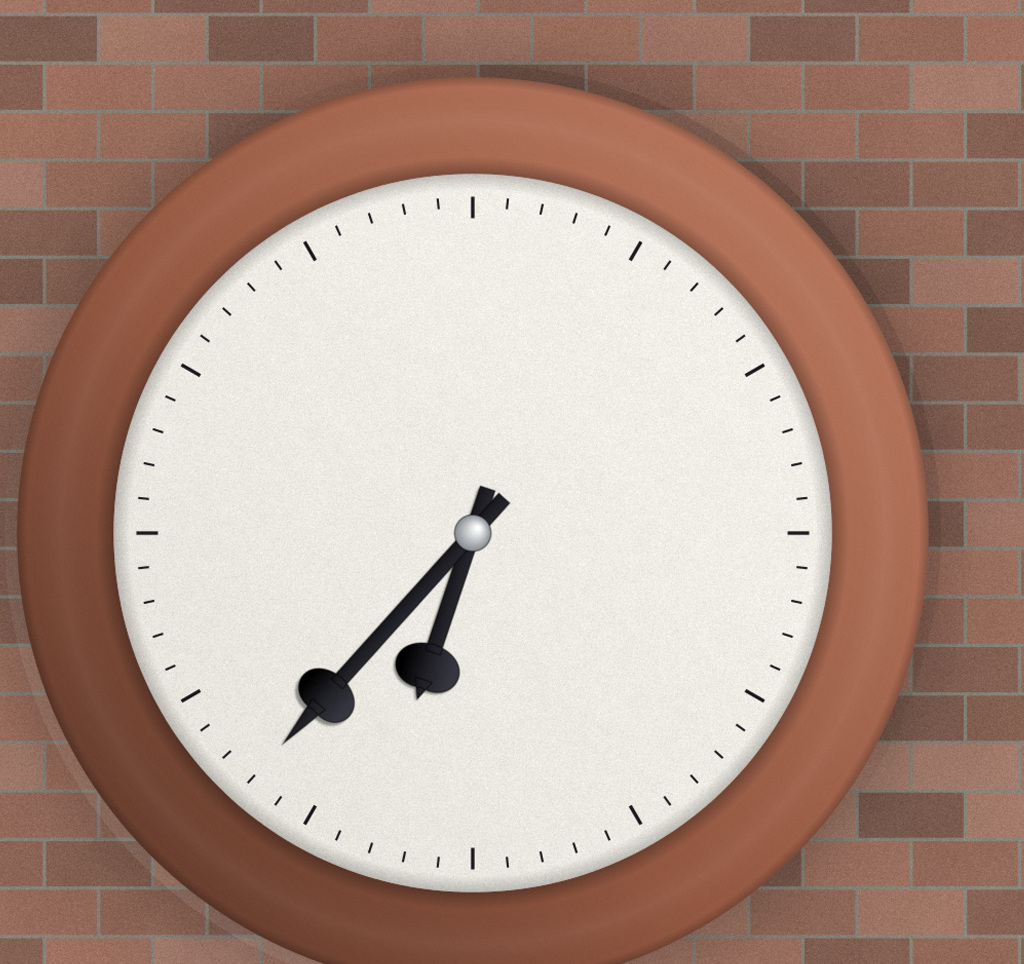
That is 6:37
